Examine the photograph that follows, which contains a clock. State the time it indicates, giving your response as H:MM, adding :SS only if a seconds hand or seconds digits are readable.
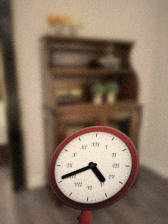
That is 4:41
